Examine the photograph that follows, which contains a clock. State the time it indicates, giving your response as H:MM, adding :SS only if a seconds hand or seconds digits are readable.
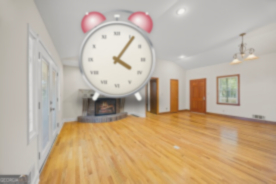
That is 4:06
